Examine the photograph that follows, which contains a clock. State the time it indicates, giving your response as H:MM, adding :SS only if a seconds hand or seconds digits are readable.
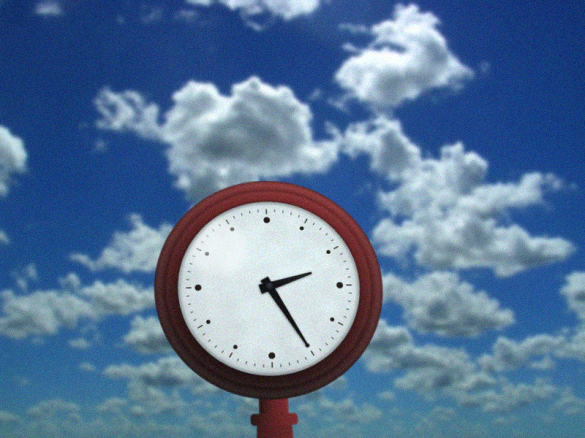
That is 2:25
